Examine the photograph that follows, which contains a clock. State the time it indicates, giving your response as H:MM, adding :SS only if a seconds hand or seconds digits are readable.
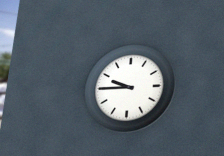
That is 9:45
